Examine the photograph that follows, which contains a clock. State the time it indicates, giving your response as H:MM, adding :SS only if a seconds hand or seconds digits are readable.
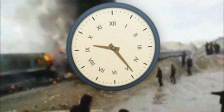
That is 9:24
